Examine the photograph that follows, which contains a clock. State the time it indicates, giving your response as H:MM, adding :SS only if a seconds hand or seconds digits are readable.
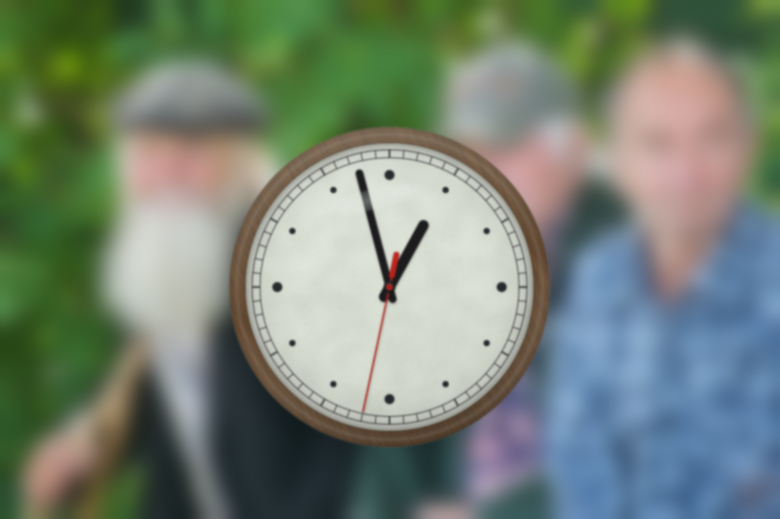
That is 12:57:32
